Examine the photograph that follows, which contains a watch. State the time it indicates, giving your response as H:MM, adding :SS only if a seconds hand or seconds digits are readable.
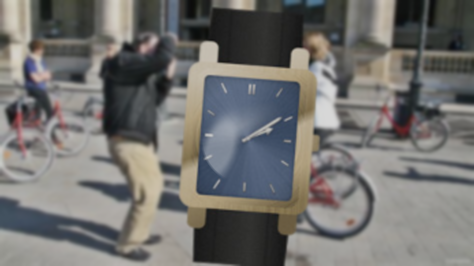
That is 2:09
